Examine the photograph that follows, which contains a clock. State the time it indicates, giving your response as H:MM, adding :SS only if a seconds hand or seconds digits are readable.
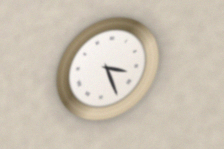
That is 3:25
